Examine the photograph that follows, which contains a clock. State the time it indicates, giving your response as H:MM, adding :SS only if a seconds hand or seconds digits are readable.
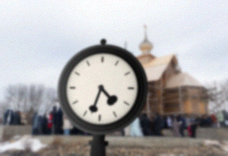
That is 4:33
